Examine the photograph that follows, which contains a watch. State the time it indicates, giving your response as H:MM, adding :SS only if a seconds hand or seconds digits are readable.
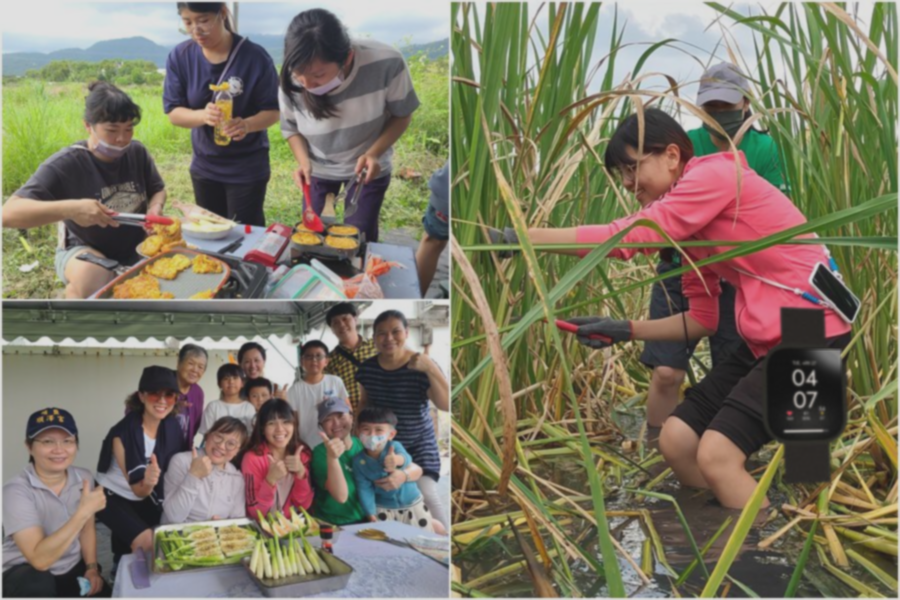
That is 4:07
